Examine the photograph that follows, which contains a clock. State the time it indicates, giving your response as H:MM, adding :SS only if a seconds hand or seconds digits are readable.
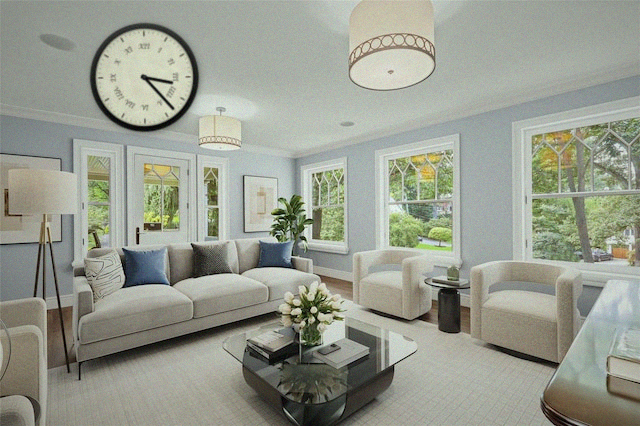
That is 3:23
